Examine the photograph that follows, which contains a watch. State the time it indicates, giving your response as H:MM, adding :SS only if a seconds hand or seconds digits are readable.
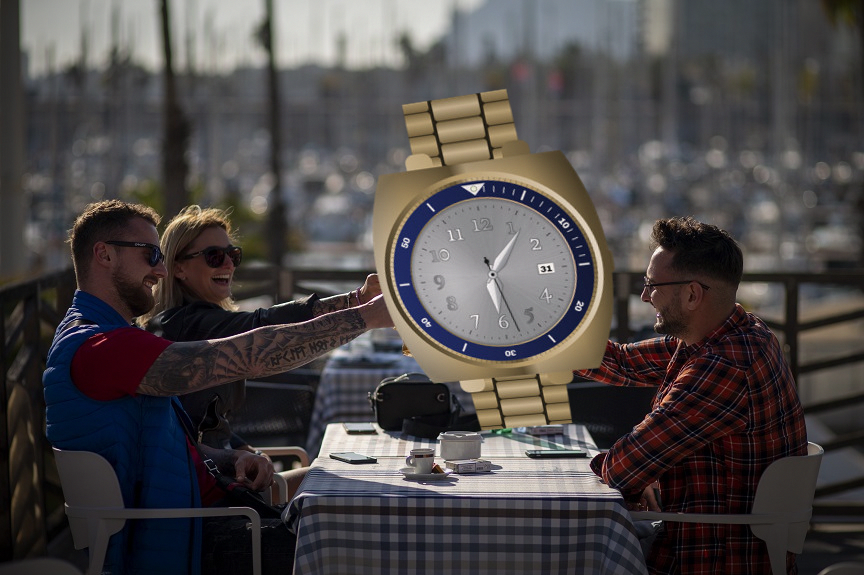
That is 6:06:28
